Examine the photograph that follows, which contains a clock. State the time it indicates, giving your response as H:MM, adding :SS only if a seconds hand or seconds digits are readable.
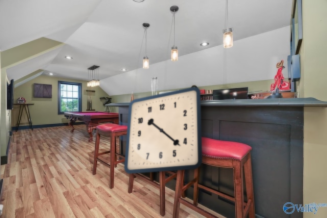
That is 10:22
